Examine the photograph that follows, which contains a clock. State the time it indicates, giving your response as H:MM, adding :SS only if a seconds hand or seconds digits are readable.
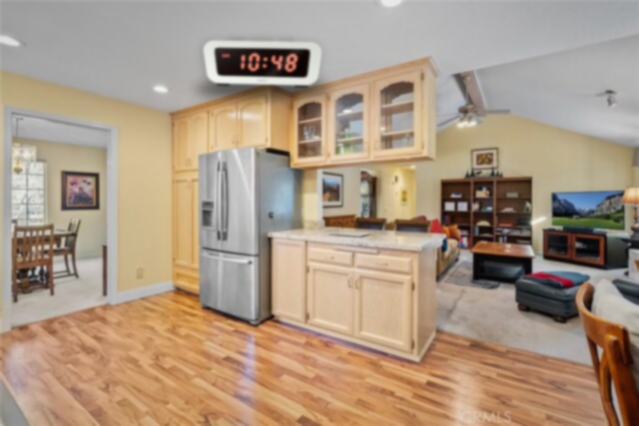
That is 10:48
